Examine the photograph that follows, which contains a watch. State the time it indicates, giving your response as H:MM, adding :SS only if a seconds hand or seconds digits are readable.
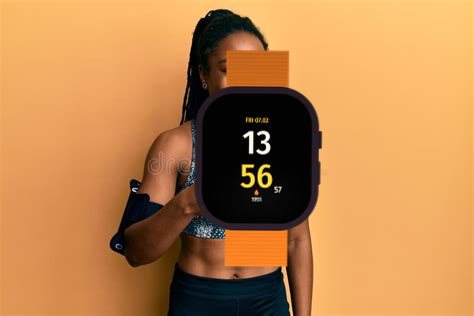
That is 13:56:57
